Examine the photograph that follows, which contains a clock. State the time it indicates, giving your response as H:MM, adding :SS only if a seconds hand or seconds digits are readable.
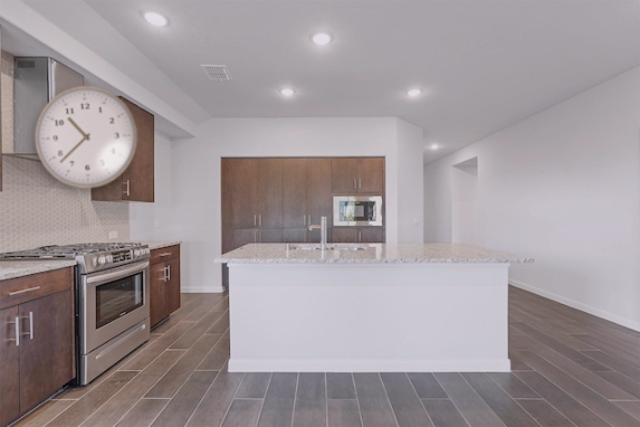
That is 10:38
